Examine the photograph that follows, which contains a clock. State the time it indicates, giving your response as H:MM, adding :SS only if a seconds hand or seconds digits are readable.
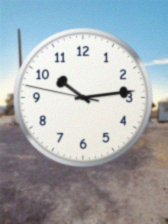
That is 10:13:47
